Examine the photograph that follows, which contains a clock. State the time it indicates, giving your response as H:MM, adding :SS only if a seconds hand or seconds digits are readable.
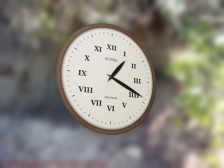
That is 1:19
